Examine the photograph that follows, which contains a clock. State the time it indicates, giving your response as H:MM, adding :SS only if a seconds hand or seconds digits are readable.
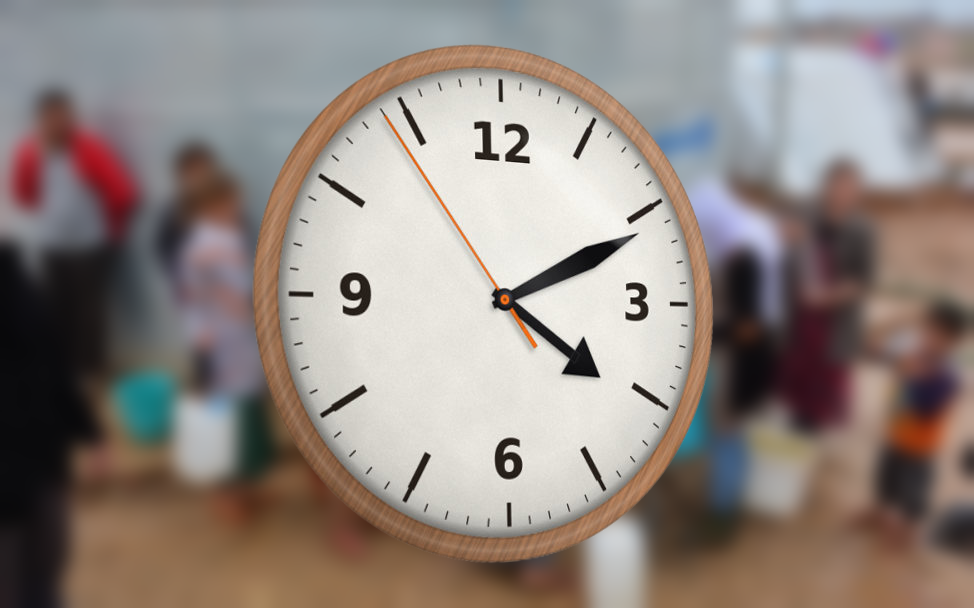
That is 4:10:54
